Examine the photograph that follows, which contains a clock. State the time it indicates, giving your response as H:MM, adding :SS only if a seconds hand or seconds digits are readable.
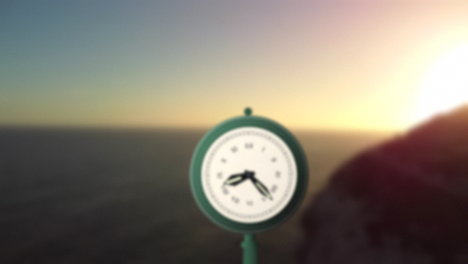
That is 8:23
